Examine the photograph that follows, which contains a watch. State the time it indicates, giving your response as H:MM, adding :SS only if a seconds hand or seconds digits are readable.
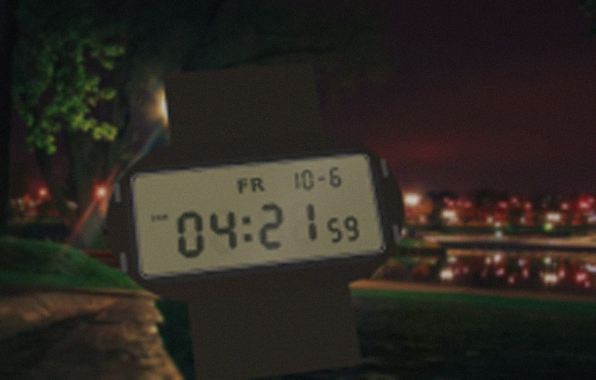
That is 4:21:59
